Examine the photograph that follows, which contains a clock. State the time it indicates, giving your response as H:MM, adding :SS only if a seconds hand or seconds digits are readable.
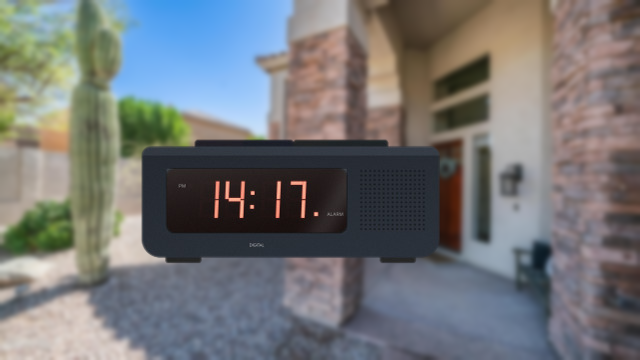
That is 14:17
